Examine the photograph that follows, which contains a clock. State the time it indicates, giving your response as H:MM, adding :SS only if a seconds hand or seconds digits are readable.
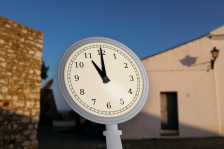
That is 11:00
